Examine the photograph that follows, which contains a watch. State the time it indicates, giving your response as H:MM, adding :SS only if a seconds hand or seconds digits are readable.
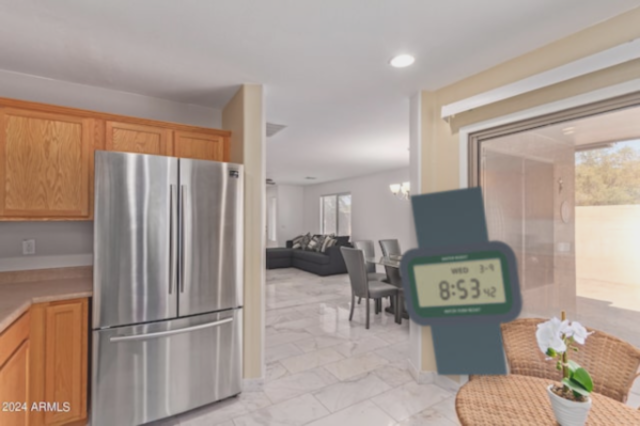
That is 8:53
